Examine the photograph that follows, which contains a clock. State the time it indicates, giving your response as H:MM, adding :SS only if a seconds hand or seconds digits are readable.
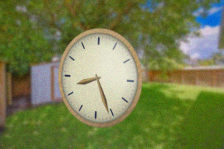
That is 8:26
